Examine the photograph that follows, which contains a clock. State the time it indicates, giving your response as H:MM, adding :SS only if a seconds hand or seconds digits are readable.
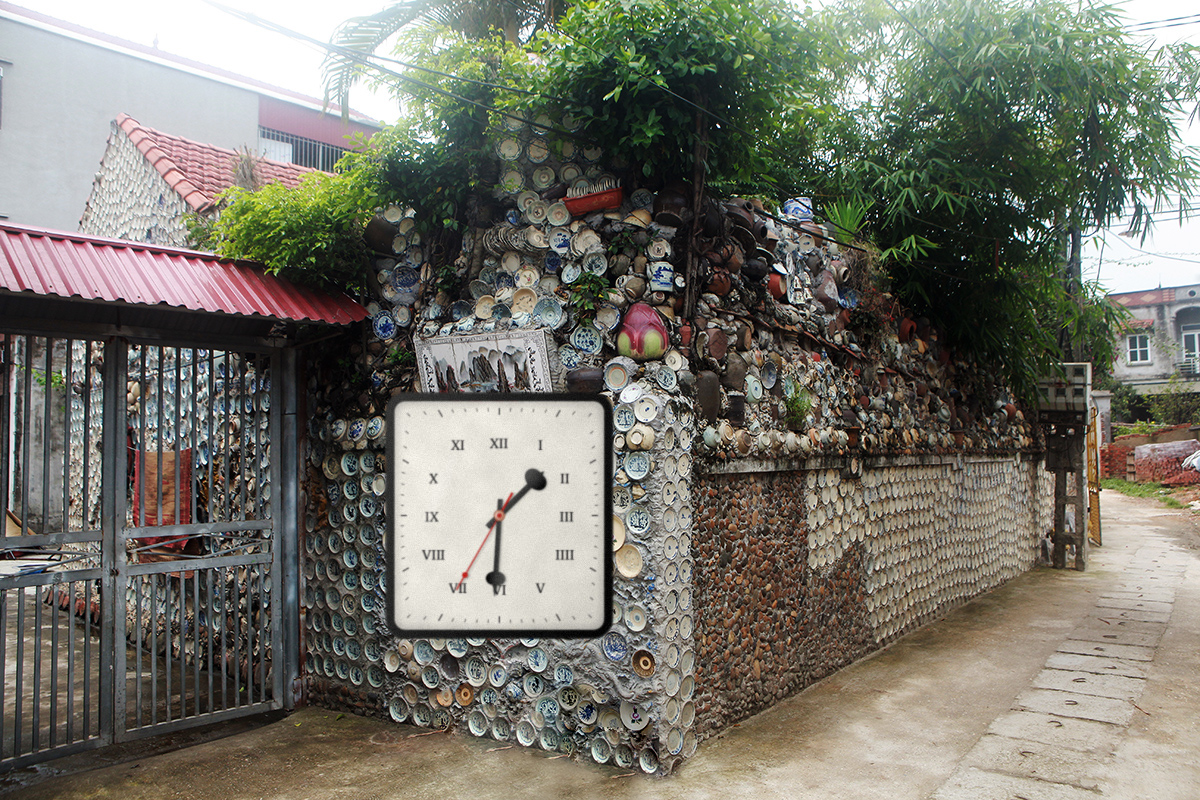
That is 1:30:35
